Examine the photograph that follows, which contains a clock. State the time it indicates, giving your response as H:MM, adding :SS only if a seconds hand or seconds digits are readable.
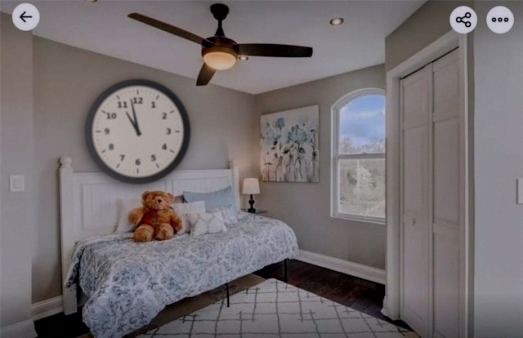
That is 10:58
